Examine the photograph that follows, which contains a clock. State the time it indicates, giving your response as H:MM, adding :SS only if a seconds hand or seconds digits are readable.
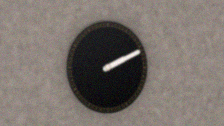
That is 2:11
